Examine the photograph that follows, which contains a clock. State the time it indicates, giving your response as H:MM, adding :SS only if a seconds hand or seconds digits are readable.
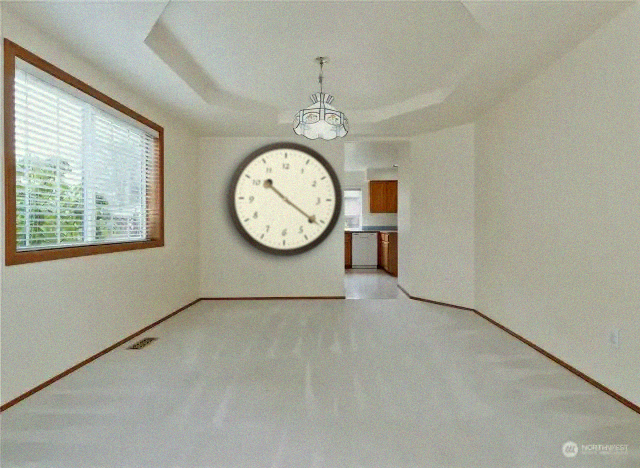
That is 10:21
